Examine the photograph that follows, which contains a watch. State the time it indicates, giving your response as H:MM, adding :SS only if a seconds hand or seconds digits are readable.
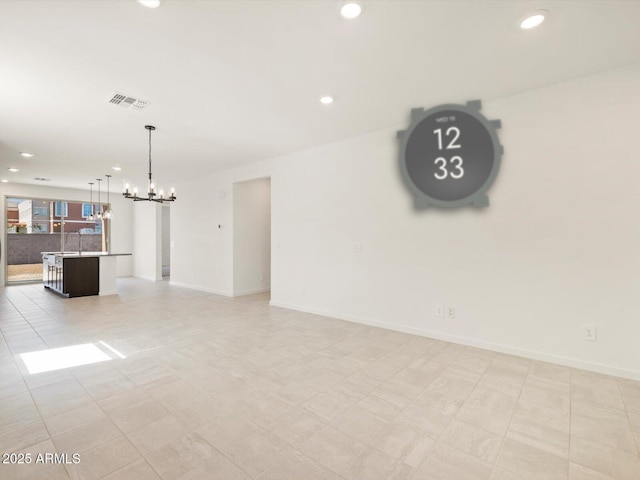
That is 12:33
